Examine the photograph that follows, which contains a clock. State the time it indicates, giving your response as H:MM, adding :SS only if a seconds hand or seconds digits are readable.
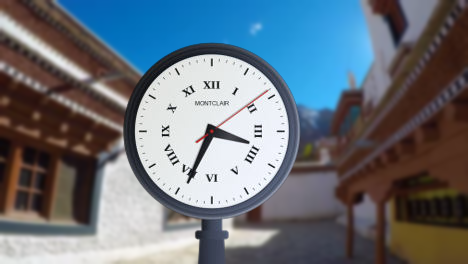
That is 3:34:09
